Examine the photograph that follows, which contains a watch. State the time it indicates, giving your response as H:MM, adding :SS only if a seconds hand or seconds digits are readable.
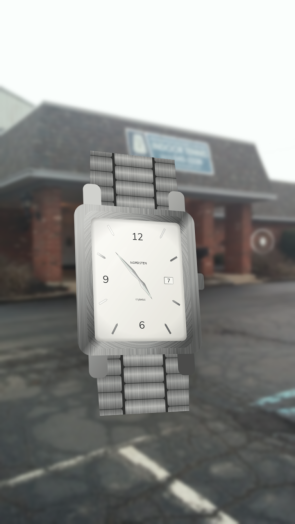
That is 4:53
